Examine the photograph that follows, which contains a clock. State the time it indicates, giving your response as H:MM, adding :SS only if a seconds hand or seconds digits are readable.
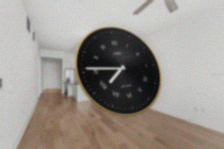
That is 7:46
